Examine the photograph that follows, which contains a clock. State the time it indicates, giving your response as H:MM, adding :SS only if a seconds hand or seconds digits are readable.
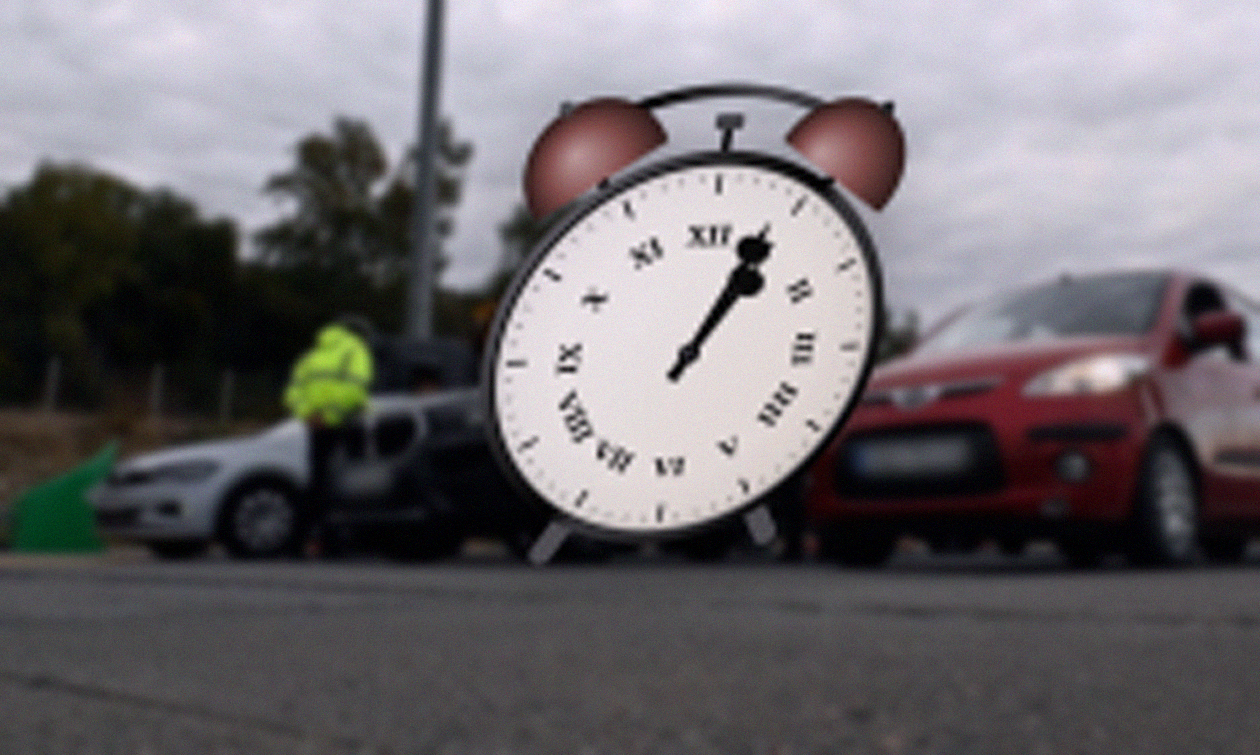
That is 1:04
